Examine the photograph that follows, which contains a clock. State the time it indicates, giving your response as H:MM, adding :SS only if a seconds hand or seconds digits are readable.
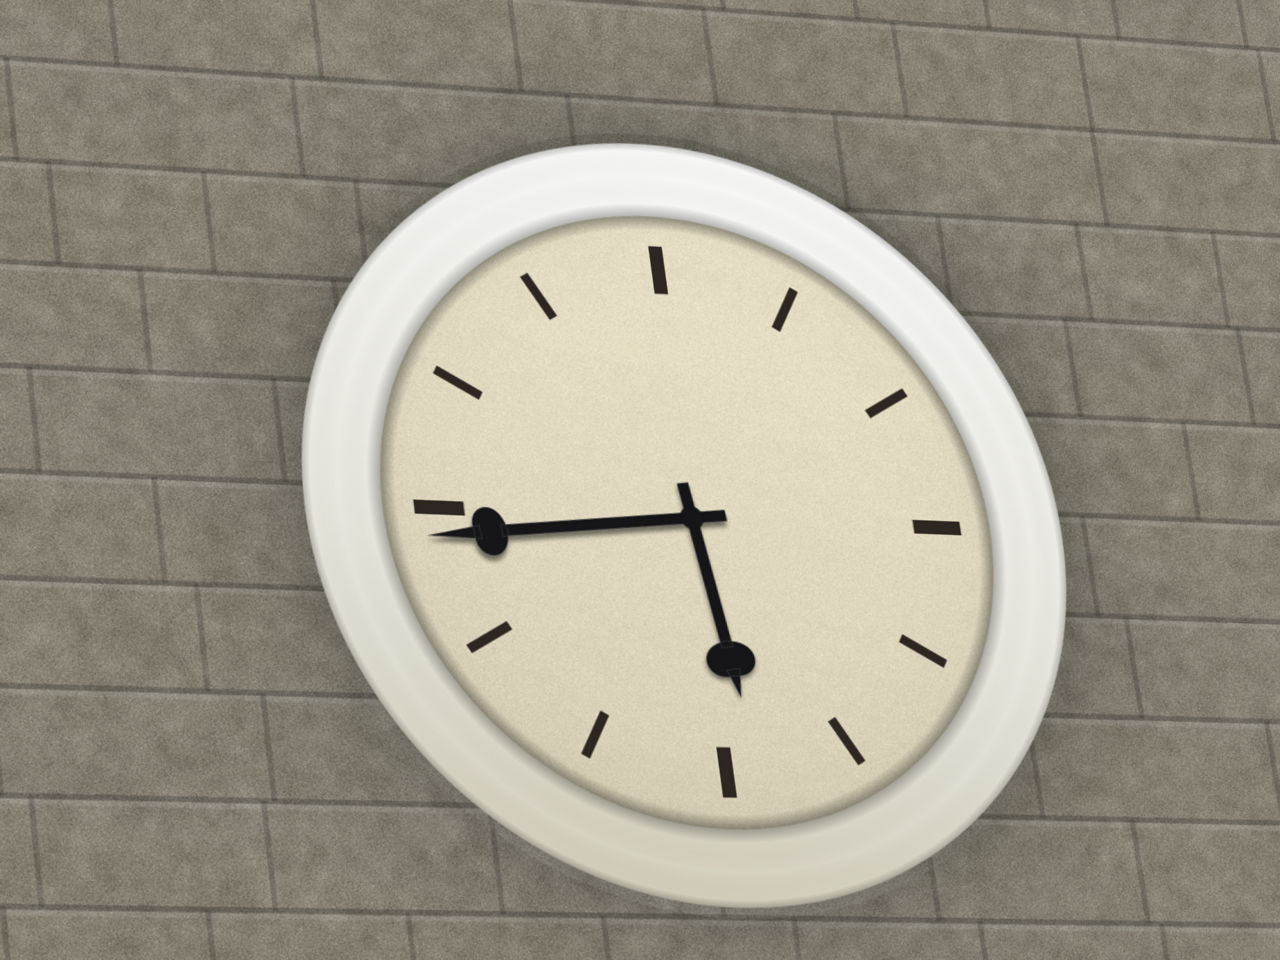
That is 5:44
